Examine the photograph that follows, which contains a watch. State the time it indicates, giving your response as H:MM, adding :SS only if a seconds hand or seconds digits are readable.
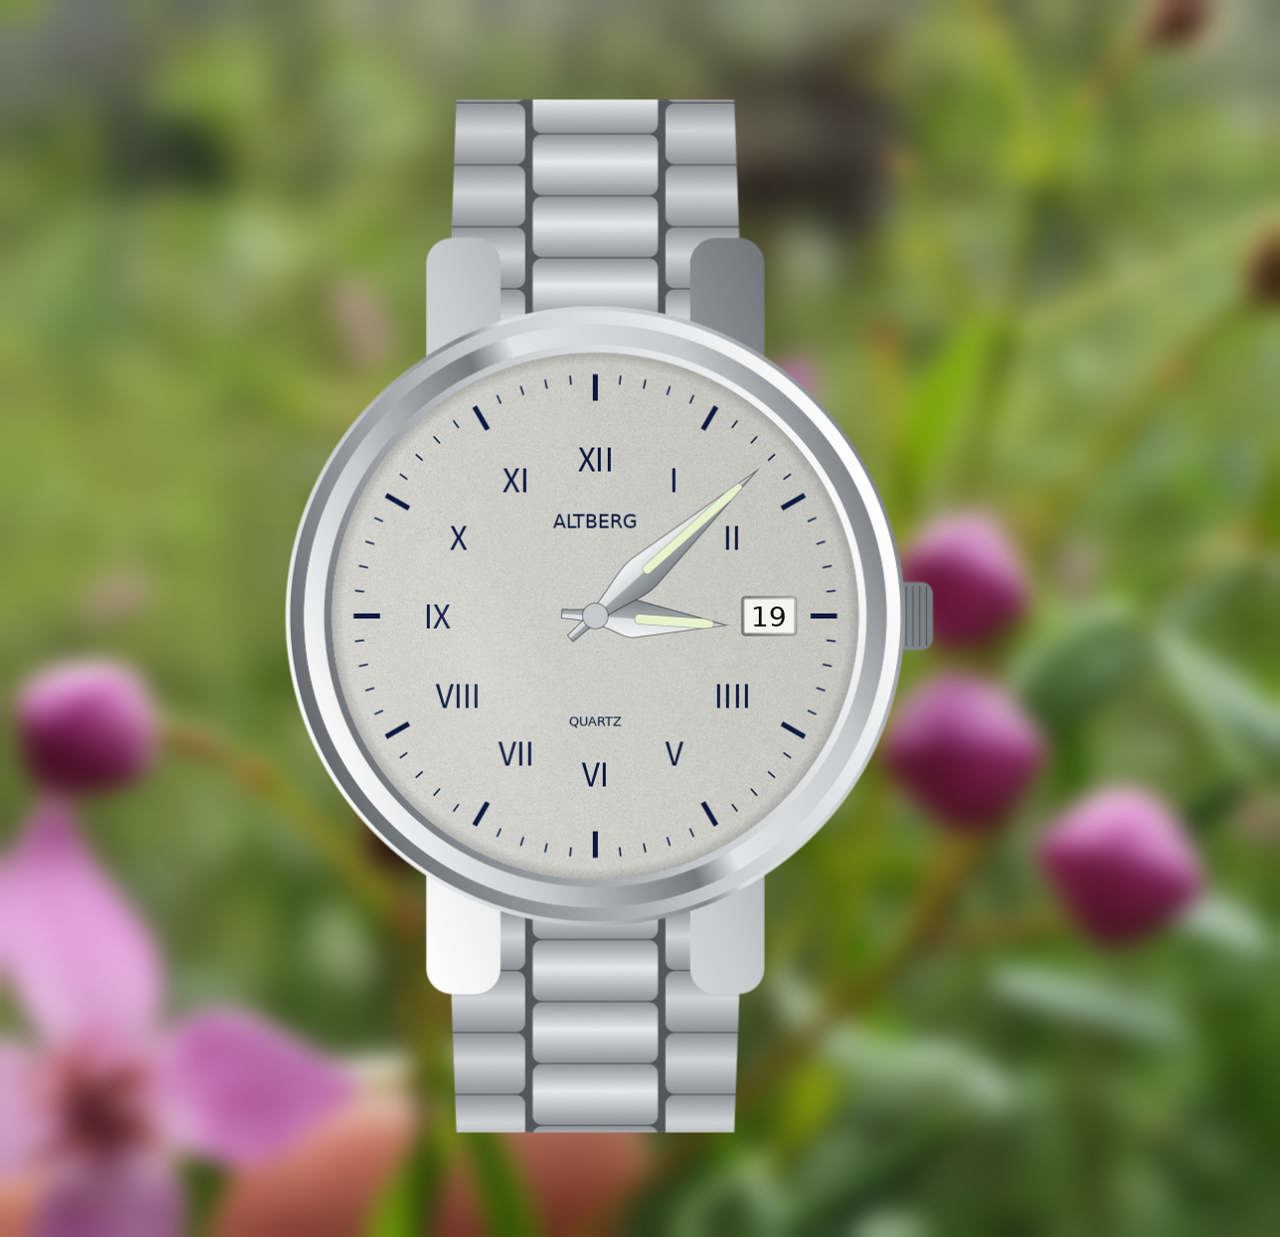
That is 3:08
